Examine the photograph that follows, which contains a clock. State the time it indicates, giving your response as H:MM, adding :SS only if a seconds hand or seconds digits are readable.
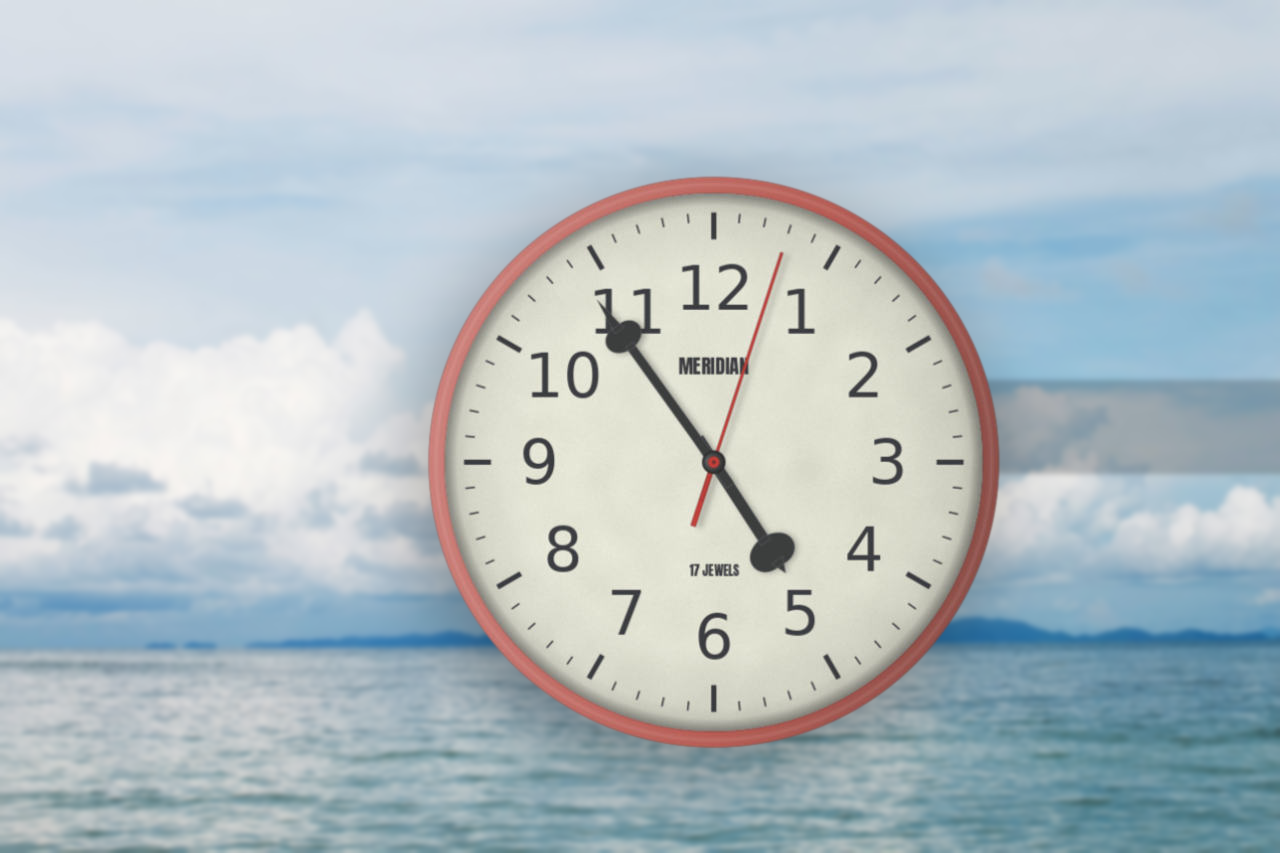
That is 4:54:03
